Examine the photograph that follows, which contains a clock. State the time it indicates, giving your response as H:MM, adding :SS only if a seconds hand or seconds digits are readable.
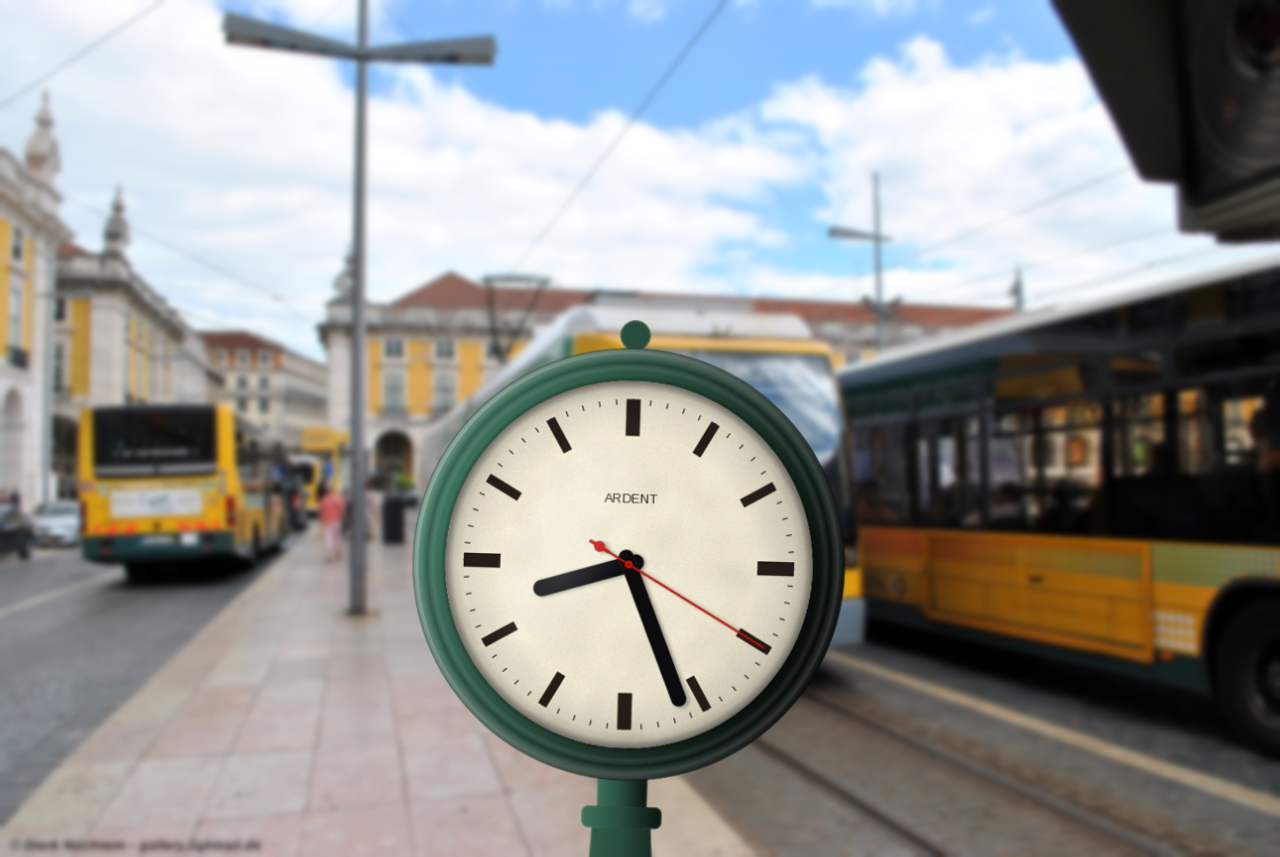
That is 8:26:20
